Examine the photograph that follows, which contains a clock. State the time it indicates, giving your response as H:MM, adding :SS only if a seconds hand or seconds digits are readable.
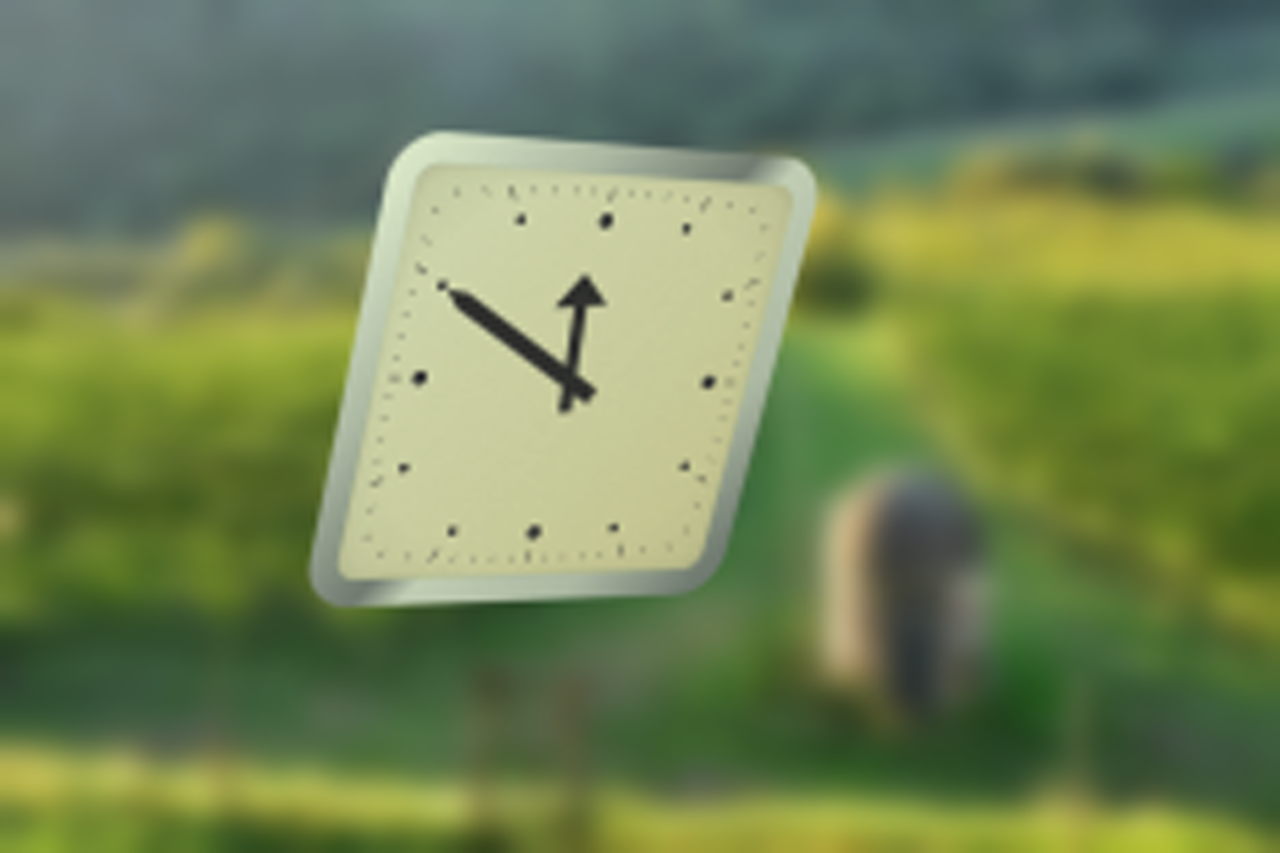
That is 11:50
